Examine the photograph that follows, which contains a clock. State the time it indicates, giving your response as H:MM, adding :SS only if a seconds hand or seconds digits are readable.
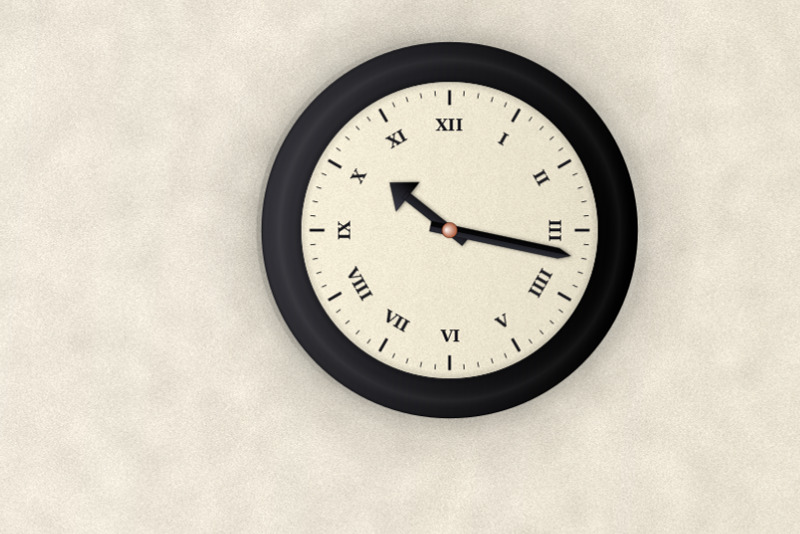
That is 10:17
